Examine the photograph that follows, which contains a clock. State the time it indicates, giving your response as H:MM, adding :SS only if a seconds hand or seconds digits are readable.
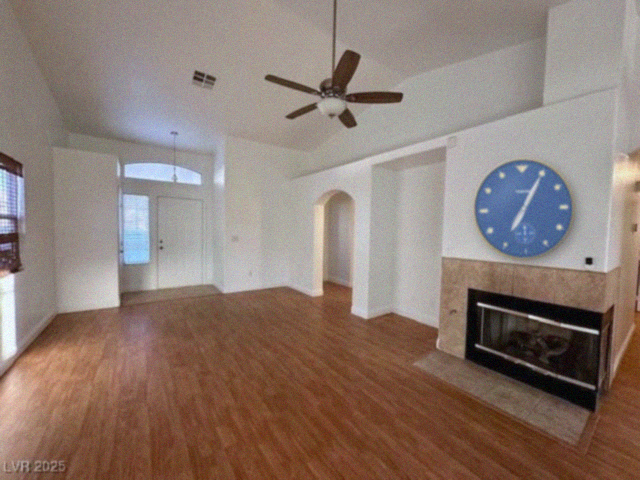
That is 7:05
